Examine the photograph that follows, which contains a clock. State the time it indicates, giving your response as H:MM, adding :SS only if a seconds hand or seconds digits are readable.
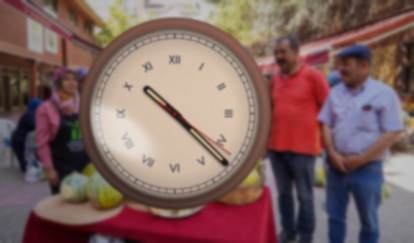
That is 10:22:21
